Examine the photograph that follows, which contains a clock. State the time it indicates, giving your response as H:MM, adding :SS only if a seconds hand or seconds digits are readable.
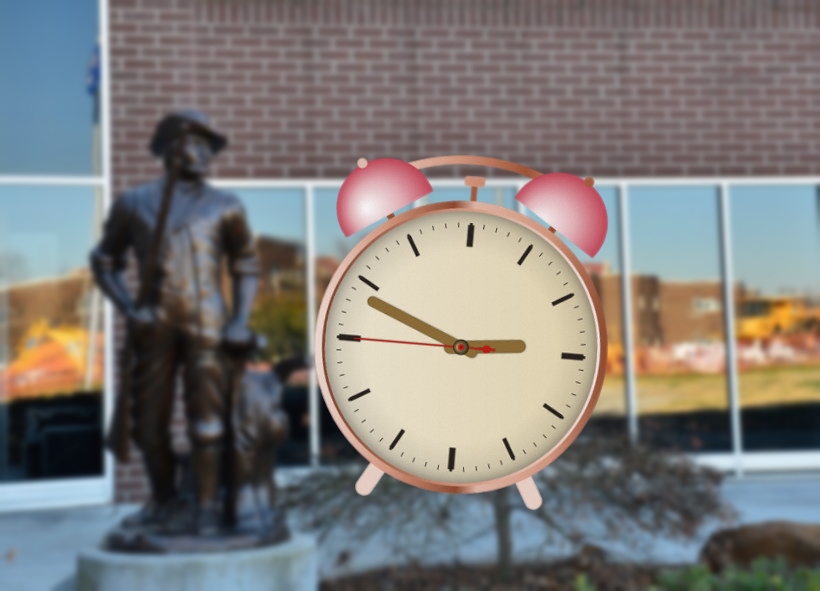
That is 2:48:45
